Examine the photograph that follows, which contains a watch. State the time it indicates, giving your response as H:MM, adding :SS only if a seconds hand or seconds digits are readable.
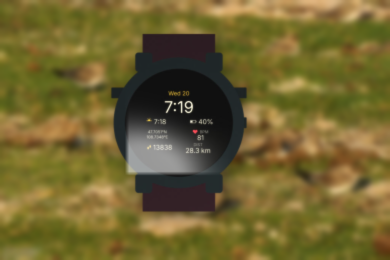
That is 7:19
